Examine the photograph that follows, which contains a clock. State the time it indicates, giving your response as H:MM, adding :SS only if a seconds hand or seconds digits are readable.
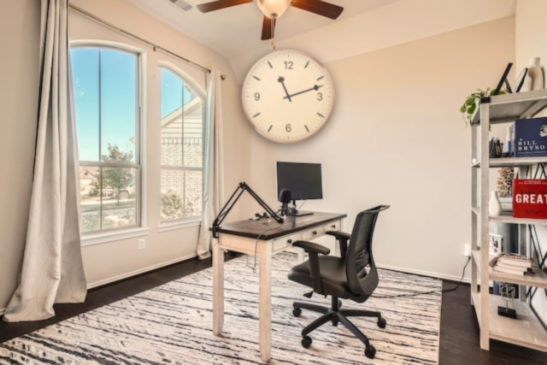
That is 11:12
